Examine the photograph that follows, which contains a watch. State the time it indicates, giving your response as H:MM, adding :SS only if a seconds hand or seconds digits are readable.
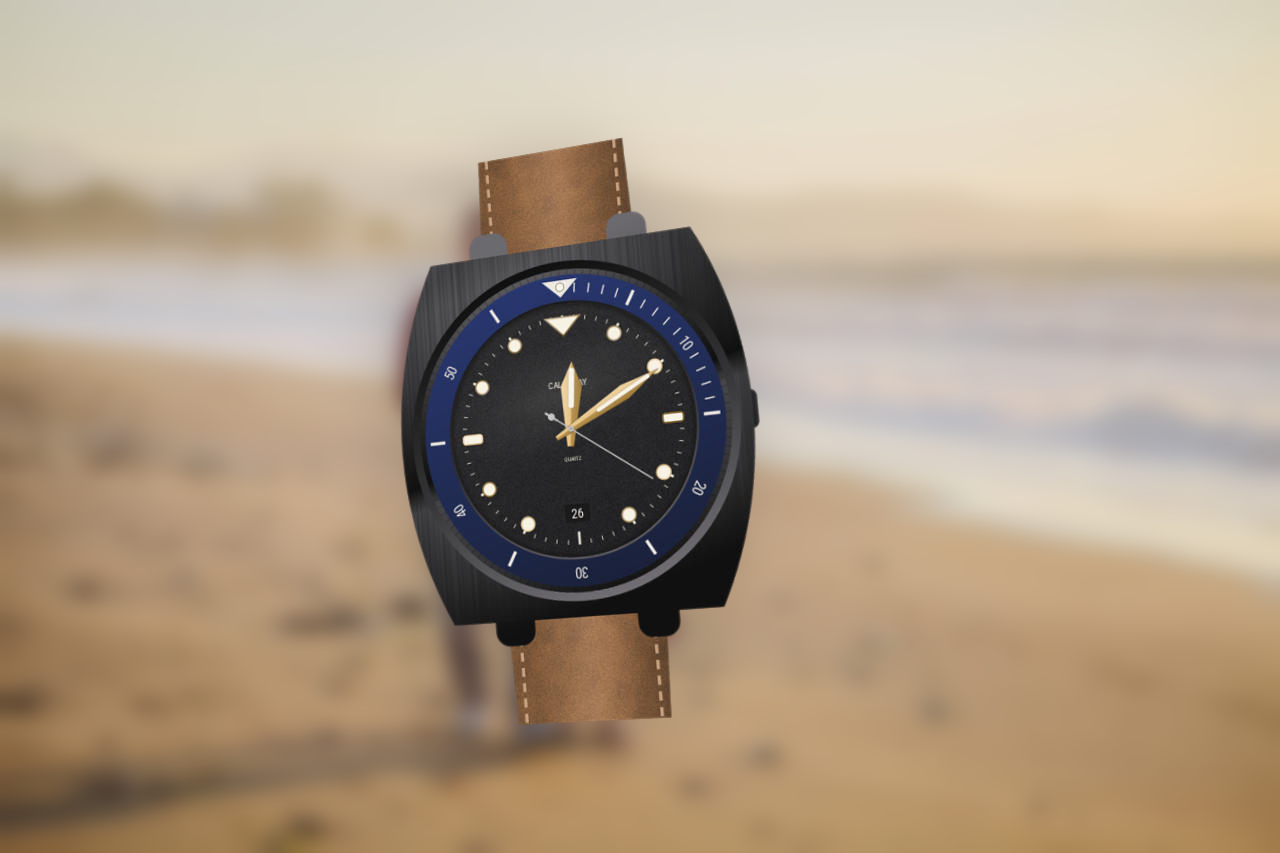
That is 12:10:21
